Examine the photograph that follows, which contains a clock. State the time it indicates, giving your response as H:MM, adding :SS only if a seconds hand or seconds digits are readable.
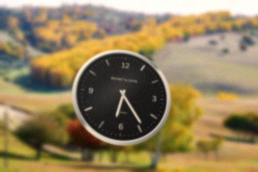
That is 6:24
